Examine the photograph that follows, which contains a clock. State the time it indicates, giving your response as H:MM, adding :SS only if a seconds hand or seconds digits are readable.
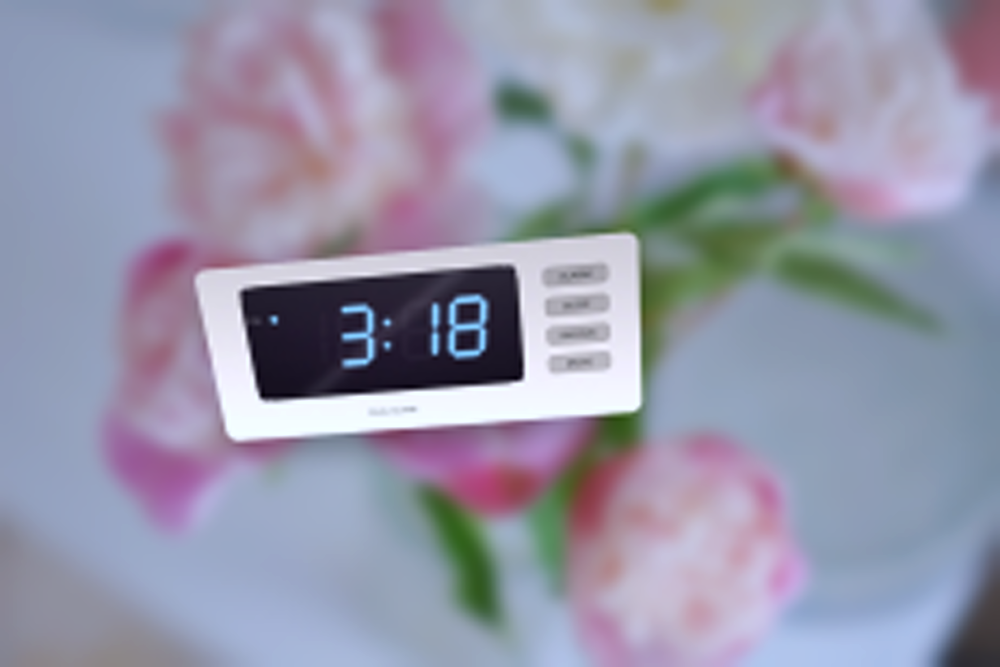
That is 3:18
